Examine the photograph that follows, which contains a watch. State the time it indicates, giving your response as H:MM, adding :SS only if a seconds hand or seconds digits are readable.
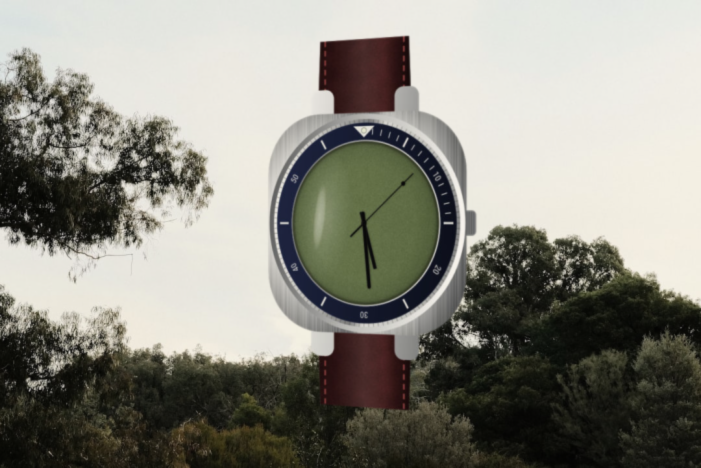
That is 5:29:08
